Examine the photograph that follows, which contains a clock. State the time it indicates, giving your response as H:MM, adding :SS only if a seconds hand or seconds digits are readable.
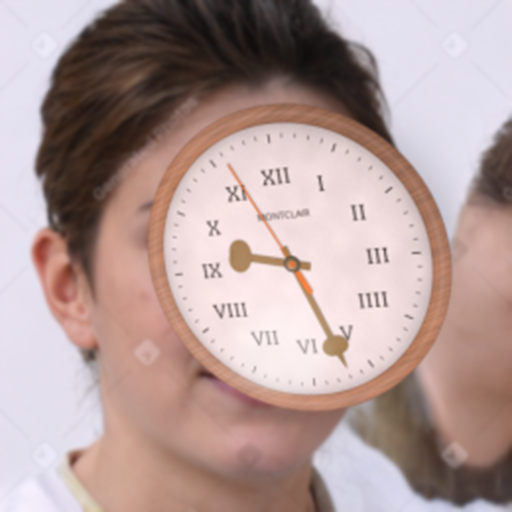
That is 9:26:56
